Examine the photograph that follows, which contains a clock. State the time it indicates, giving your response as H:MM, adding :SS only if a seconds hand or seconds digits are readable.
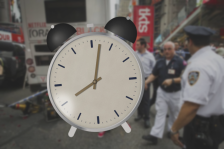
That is 8:02
